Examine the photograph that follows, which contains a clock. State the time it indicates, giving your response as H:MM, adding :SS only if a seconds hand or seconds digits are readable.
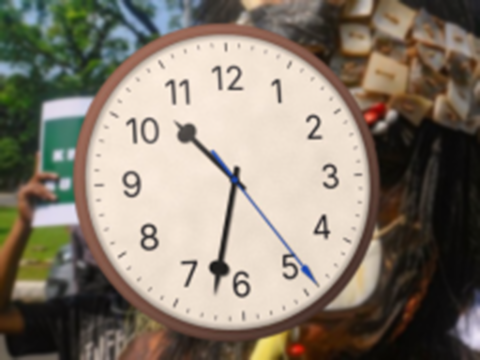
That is 10:32:24
